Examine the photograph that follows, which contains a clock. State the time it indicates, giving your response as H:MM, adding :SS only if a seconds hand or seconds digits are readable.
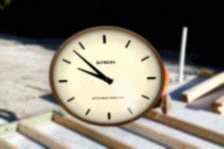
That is 9:53
